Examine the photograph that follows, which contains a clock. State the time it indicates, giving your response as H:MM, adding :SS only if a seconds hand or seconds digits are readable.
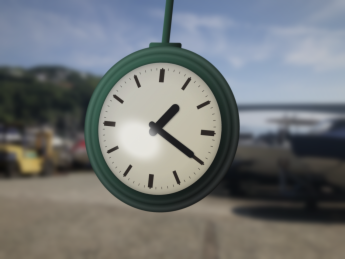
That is 1:20
